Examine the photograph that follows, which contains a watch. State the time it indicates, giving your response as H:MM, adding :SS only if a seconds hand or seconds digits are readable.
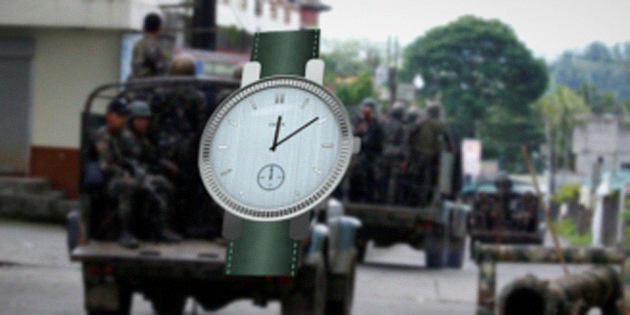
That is 12:09
